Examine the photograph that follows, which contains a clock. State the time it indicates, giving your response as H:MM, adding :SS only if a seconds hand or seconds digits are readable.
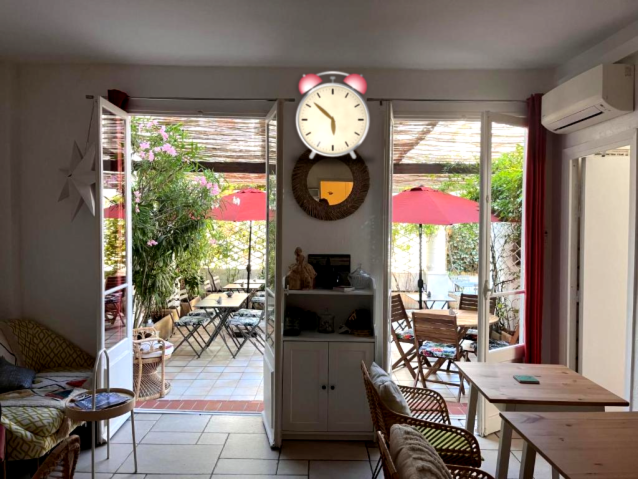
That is 5:52
